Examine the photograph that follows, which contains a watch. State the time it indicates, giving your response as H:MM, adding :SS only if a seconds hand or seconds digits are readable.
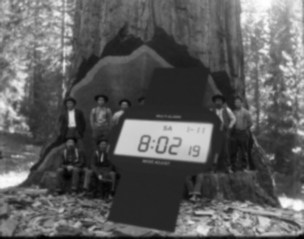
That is 8:02:19
